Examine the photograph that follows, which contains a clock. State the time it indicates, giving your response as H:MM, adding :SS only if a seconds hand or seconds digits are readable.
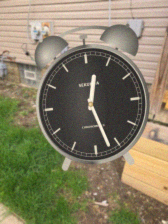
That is 12:27
